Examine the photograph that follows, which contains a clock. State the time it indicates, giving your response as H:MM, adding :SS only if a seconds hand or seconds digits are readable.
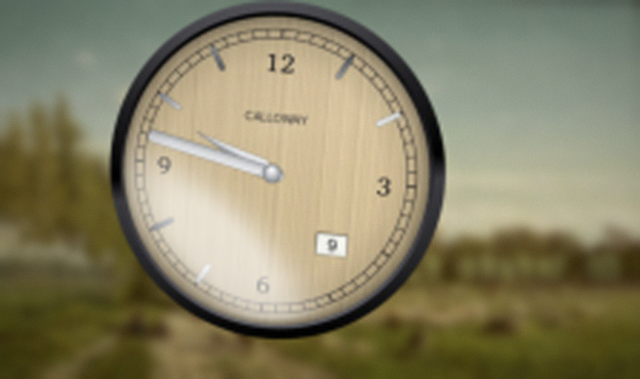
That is 9:47
